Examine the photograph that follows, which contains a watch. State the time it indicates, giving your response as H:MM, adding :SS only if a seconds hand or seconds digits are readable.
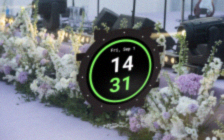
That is 14:31
